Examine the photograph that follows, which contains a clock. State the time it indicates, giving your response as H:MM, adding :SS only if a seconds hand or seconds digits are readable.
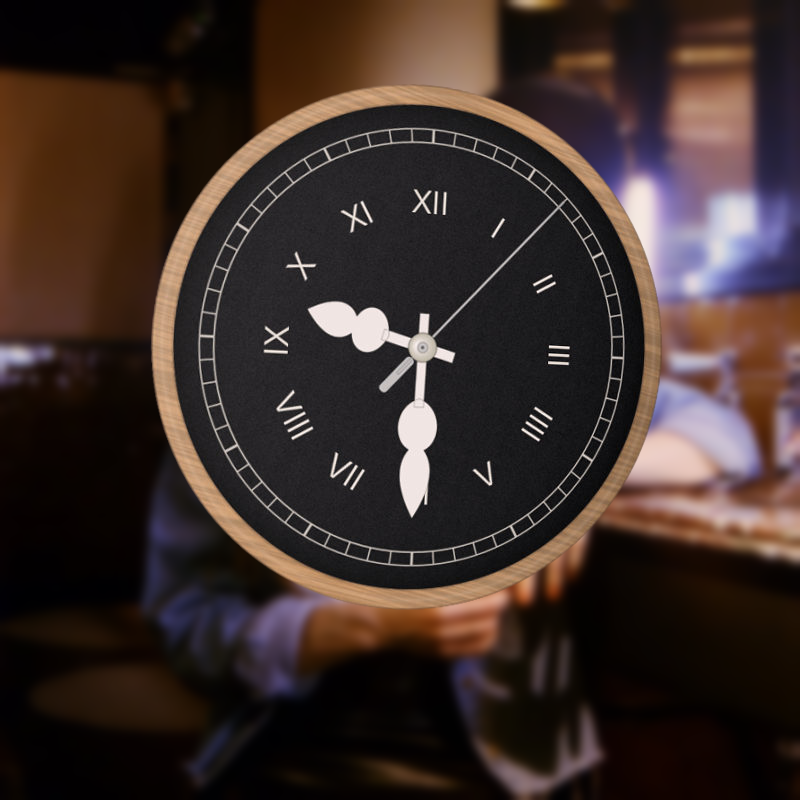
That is 9:30:07
